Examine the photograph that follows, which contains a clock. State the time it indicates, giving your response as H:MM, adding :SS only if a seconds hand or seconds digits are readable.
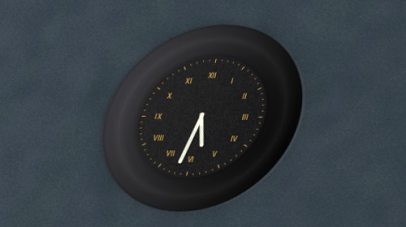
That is 5:32
